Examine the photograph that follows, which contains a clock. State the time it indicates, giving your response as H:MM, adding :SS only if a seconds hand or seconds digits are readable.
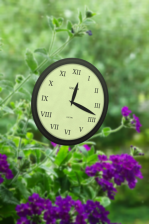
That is 12:18
